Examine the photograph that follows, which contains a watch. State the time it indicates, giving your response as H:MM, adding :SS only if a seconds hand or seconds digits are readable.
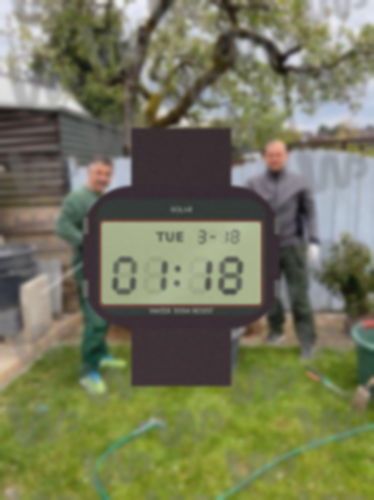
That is 1:18
